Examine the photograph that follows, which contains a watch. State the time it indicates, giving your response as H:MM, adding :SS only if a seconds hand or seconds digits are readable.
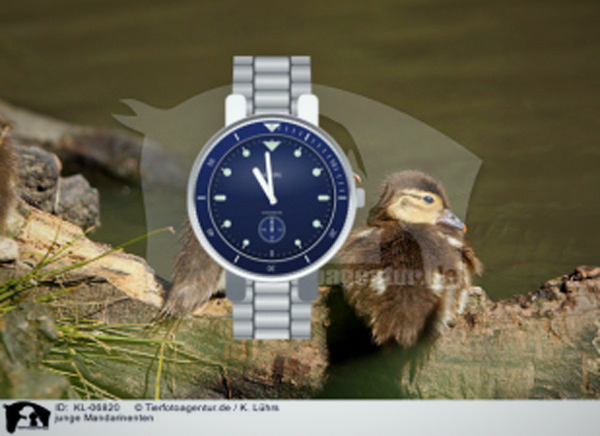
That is 10:59
